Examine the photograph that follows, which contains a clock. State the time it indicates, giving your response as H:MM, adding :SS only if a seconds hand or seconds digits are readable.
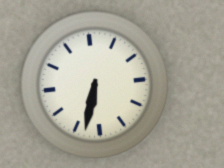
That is 6:33
